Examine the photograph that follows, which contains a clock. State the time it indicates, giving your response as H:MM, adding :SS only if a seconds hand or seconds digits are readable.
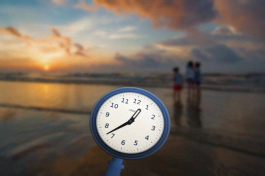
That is 12:37
